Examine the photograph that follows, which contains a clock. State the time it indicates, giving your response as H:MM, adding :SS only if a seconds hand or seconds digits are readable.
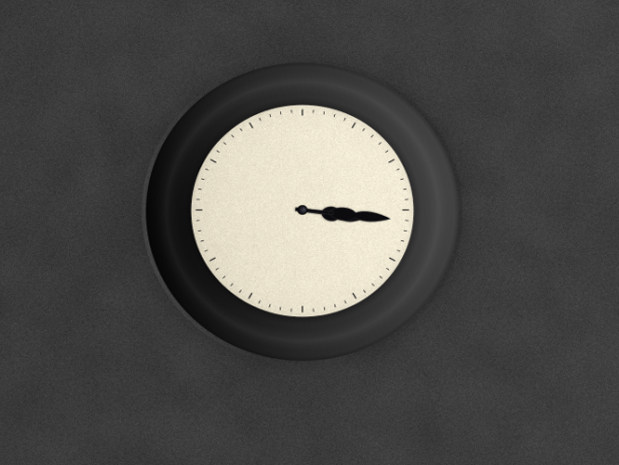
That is 3:16
